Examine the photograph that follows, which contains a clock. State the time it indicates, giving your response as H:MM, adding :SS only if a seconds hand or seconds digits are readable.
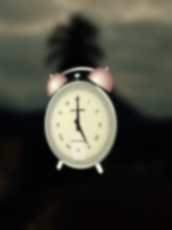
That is 5:00
